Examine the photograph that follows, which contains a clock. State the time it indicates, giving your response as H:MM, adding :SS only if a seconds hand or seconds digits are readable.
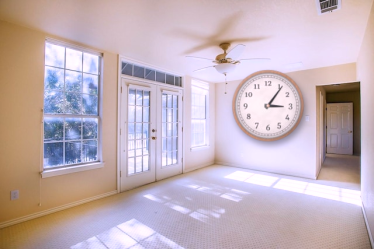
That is 3:06
